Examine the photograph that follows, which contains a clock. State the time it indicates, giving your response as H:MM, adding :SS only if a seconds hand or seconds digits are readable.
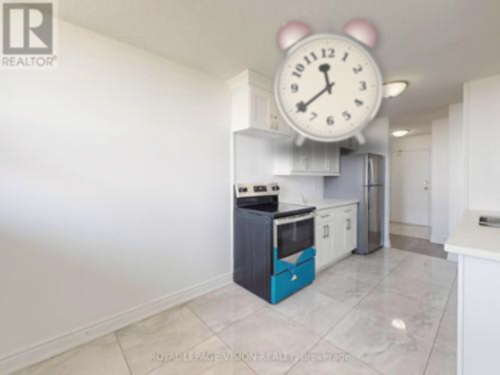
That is 11:39
